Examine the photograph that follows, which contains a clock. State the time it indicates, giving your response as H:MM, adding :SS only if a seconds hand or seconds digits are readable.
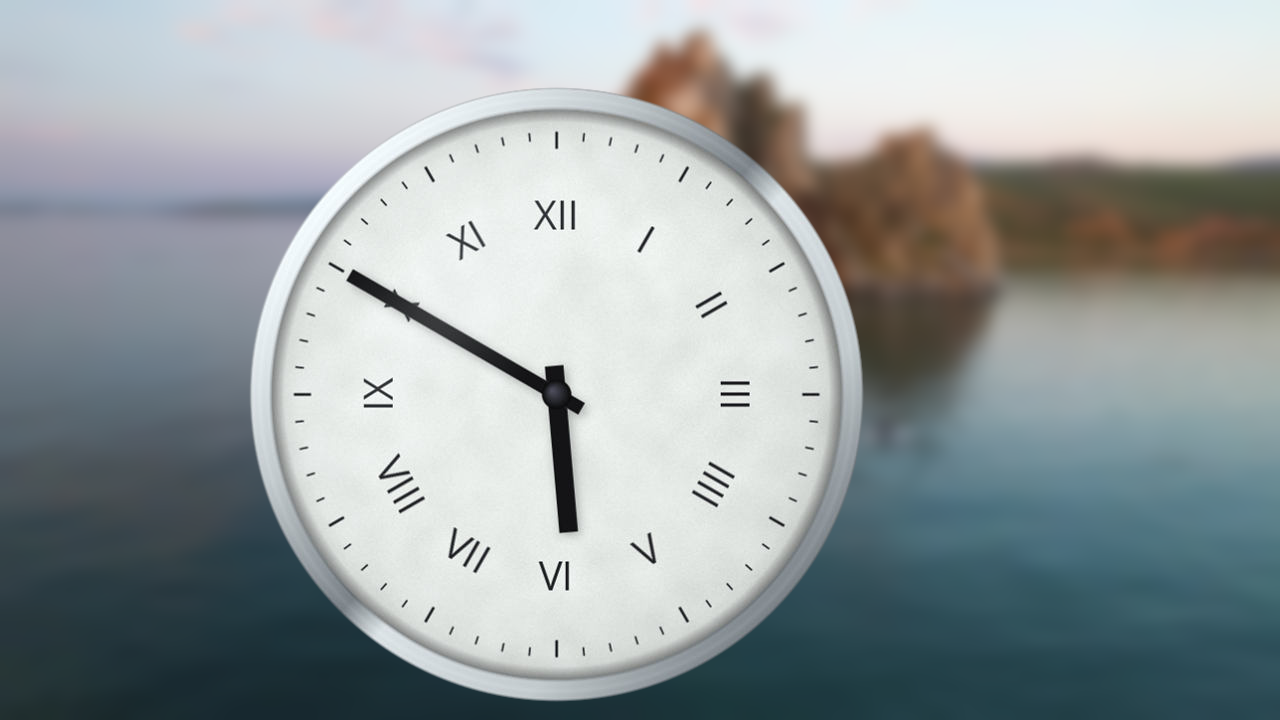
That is 5:50
